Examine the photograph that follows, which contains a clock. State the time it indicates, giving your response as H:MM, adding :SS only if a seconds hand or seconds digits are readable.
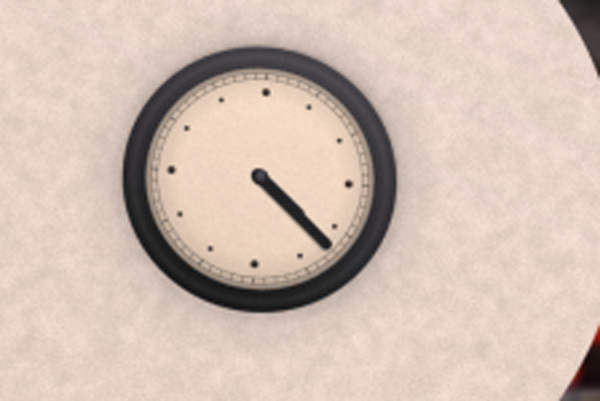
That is 4:22
